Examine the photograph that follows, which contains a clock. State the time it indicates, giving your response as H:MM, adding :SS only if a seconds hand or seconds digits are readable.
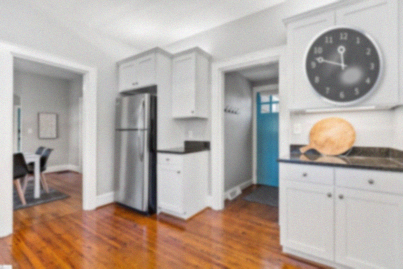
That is 11:47
